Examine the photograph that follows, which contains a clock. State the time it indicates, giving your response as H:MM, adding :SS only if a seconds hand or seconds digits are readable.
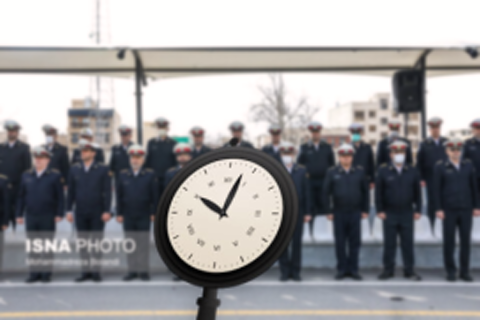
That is 10:03
